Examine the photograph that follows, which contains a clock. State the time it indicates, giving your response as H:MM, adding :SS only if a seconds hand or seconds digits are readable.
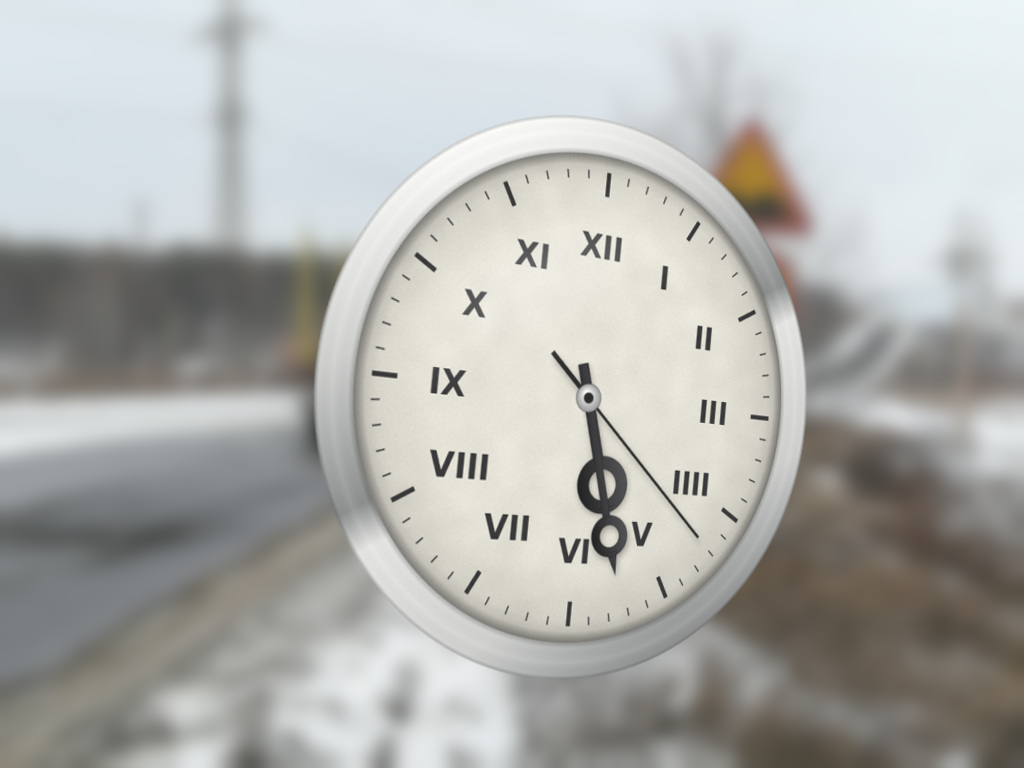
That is 5:27:22
